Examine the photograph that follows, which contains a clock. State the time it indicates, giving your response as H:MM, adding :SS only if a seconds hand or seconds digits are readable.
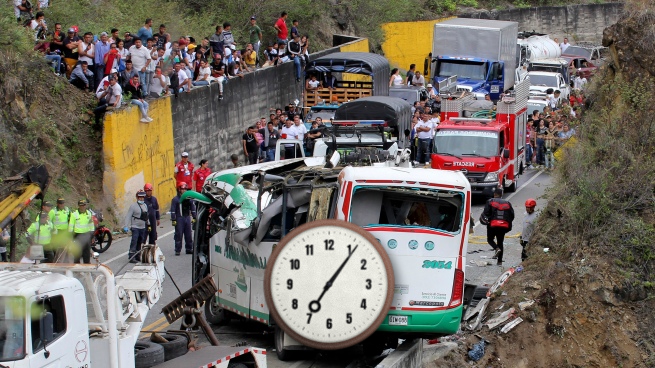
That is 7:06
